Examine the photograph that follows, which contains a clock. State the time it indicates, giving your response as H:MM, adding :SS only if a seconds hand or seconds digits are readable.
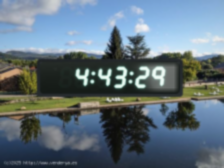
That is 4:43:29
